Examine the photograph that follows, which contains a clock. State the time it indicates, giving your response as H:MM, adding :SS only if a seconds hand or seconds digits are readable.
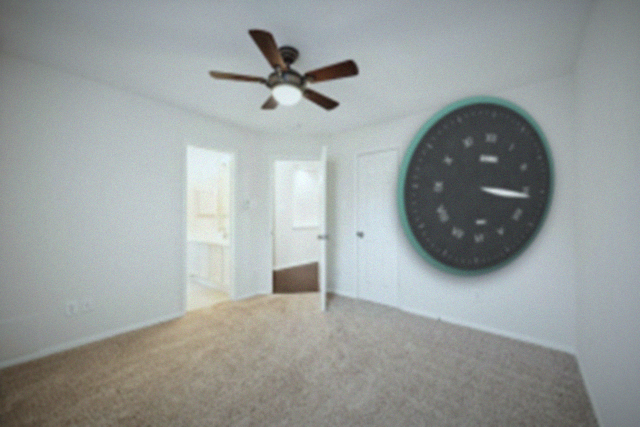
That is 3:16
